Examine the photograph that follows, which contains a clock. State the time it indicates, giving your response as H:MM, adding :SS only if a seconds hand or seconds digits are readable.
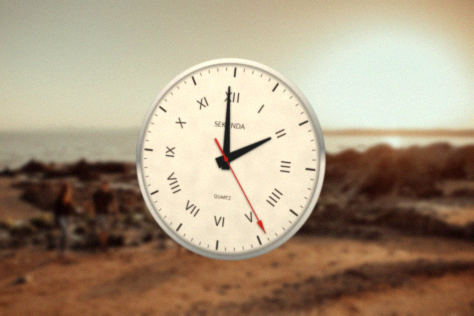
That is 1:59:24
